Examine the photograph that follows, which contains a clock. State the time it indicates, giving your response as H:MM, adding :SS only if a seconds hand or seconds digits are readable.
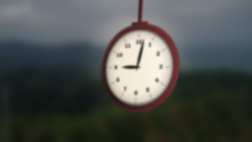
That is 9:02
